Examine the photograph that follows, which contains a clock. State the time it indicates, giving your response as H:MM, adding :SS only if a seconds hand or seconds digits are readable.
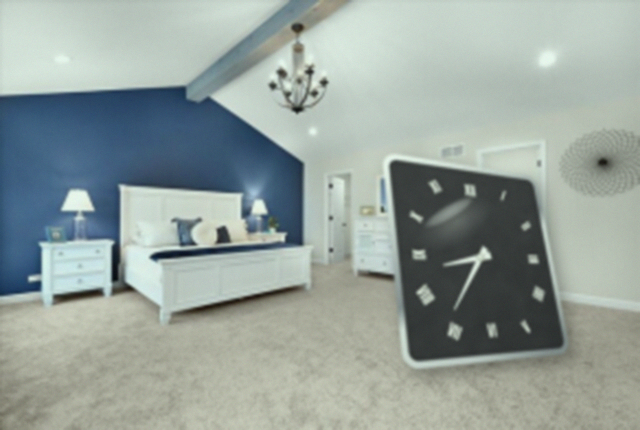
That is 8:36
